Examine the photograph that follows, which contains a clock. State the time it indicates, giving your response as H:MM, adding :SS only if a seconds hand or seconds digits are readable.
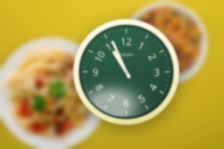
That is 10:56
